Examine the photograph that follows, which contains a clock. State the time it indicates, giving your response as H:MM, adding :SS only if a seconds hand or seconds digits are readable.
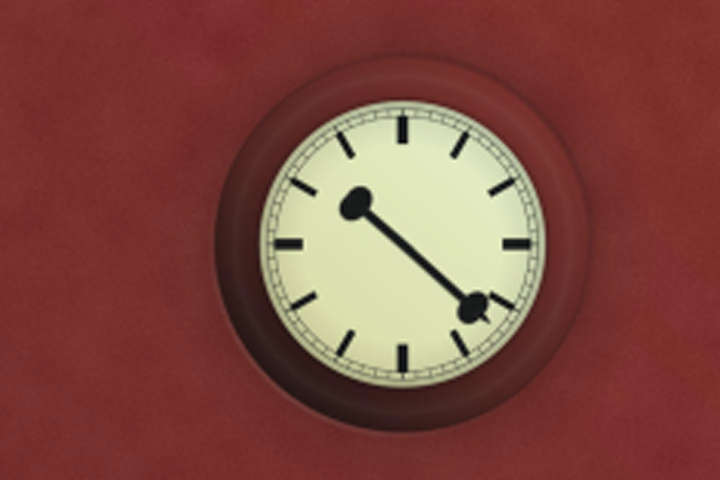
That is 10:22
